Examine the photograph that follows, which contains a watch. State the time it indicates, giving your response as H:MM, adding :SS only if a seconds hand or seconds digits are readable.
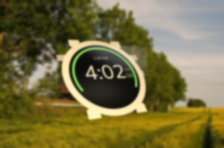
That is 4:02
